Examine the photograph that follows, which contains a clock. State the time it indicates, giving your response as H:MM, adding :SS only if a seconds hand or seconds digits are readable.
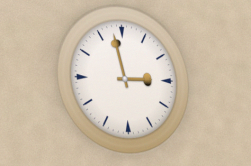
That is 2:58
